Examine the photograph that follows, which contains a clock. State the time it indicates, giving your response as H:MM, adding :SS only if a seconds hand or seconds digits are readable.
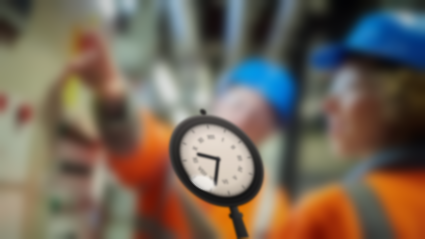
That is 9:34
